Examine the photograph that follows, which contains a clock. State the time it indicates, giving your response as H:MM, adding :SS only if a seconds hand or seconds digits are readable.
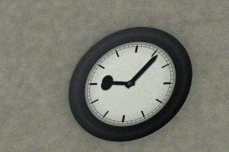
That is 9:06
